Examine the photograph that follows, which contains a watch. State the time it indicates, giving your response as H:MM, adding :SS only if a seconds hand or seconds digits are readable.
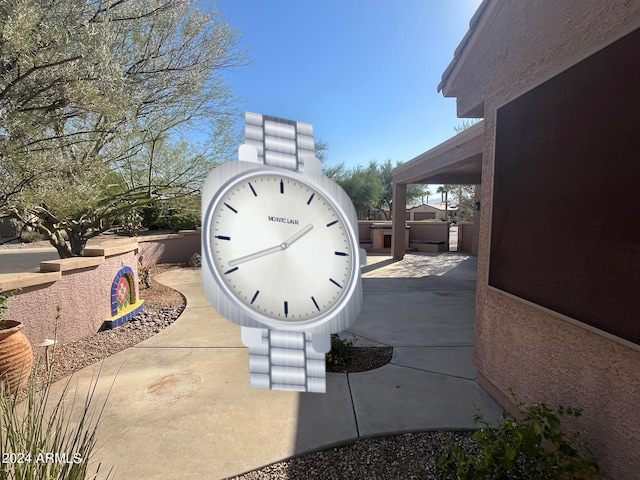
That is 1:41
